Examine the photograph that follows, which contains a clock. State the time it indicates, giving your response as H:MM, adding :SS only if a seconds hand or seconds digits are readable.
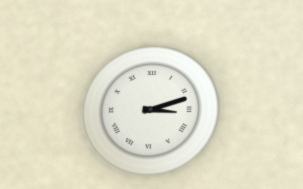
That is 3:12
